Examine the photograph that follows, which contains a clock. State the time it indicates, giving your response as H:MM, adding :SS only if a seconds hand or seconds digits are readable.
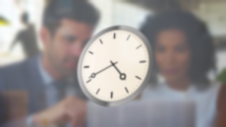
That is 4:41
